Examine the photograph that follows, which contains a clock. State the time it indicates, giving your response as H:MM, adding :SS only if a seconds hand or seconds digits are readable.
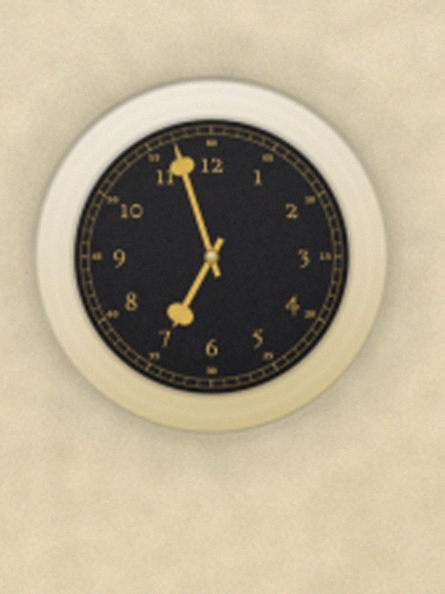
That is 6:57
